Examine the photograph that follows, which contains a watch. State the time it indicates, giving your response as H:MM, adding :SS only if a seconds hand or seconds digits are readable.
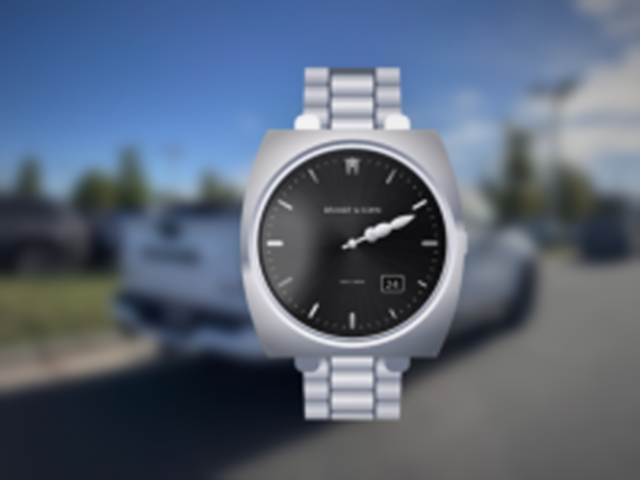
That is 2:11
